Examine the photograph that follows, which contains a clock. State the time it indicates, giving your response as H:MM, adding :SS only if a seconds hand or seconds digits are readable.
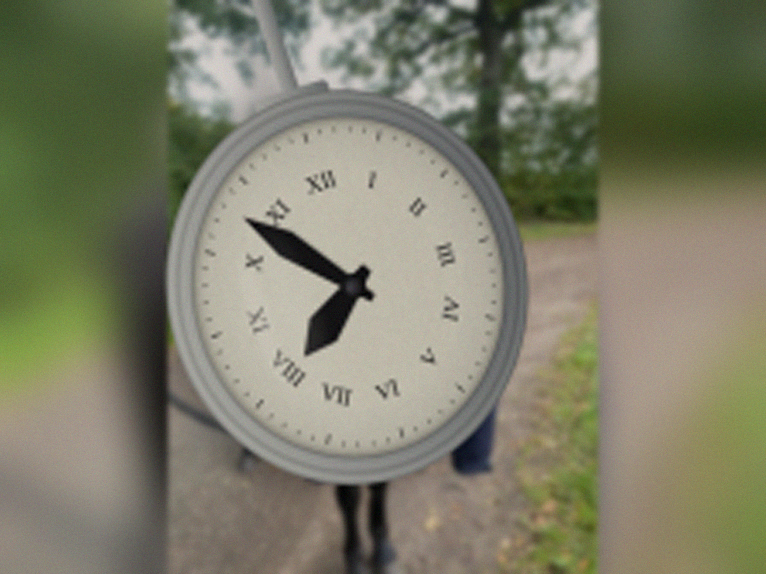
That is 7:53
